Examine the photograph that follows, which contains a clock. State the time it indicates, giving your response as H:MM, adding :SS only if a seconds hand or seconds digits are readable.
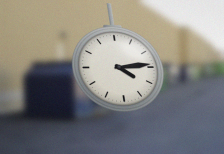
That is 4:14
